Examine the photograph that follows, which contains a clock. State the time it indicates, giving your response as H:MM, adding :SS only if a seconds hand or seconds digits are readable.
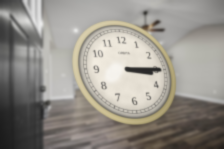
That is 3:15
